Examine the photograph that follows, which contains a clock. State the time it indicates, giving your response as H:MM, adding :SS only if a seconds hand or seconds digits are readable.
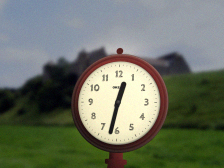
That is 12:32
